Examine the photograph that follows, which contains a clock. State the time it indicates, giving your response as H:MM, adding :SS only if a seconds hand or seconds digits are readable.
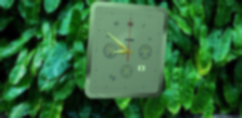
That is 8:51
